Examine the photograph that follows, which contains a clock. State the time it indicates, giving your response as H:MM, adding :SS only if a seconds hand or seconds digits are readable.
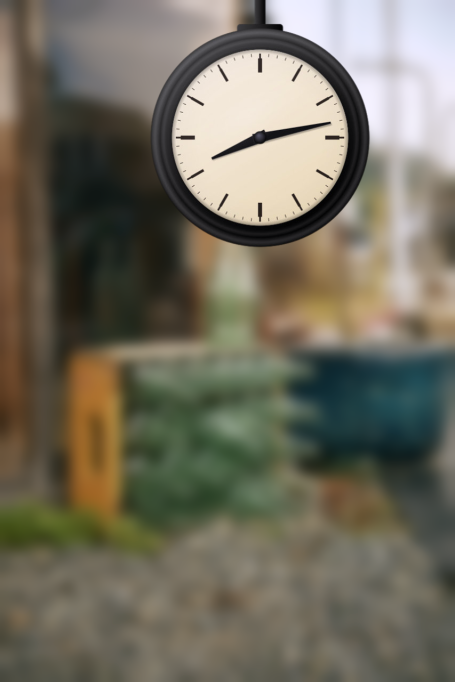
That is 8:13
